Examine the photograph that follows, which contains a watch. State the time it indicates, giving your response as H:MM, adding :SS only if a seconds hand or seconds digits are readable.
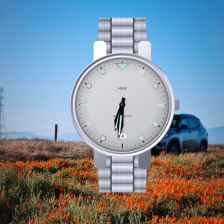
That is 6:31
